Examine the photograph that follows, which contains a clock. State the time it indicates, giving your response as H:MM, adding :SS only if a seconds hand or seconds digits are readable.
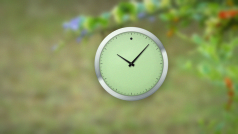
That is 10:07
